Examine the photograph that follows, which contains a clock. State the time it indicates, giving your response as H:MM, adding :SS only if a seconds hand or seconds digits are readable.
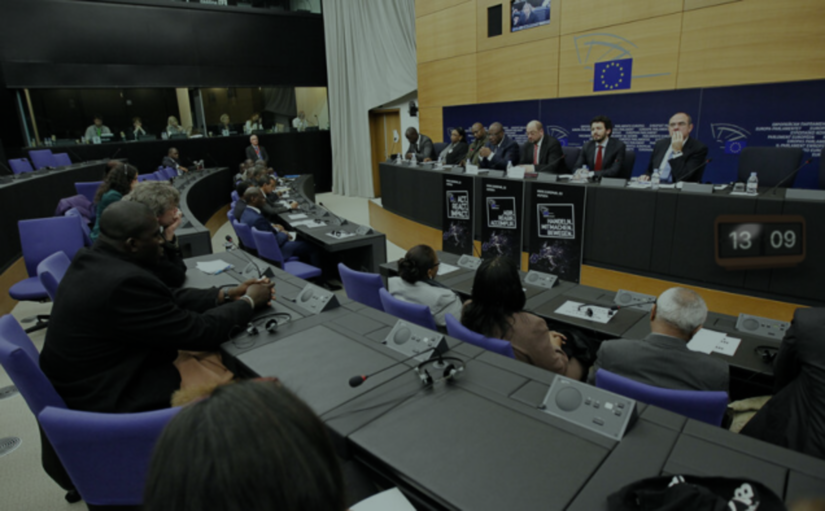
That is 13:09
